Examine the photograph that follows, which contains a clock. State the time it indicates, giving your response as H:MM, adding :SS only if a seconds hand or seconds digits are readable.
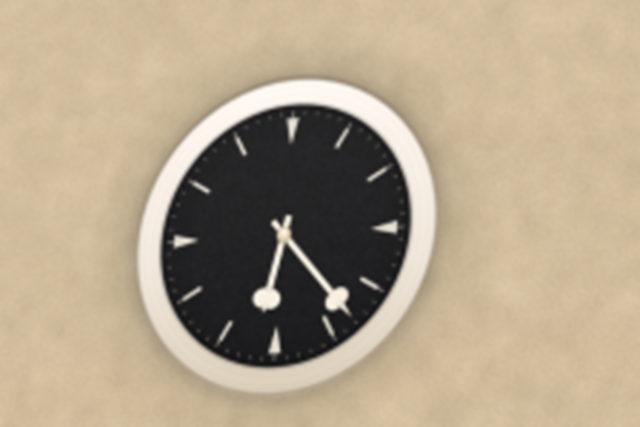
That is 6:23
